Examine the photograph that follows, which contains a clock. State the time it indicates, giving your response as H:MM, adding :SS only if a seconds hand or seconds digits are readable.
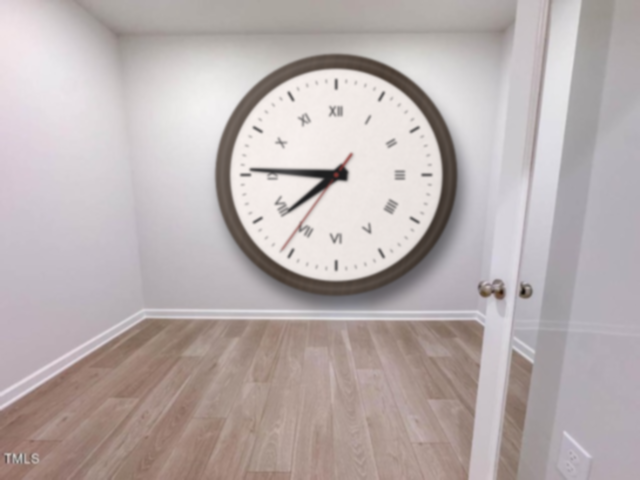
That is 7:45:36
